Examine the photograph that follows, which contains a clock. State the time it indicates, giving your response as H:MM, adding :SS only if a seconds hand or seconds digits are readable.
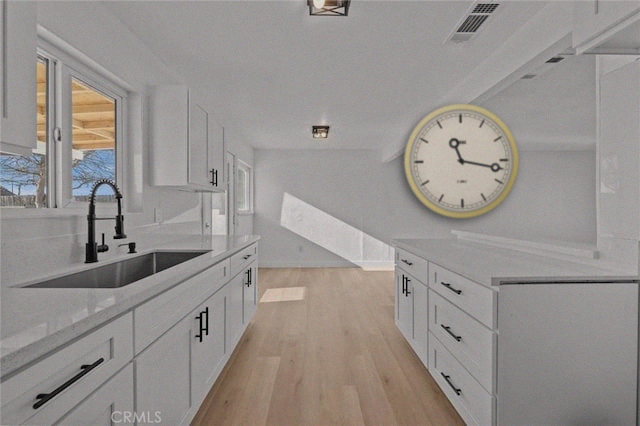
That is 11:17
